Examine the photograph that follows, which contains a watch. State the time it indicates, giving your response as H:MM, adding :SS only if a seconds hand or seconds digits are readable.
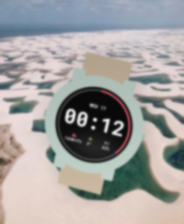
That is 0:12
